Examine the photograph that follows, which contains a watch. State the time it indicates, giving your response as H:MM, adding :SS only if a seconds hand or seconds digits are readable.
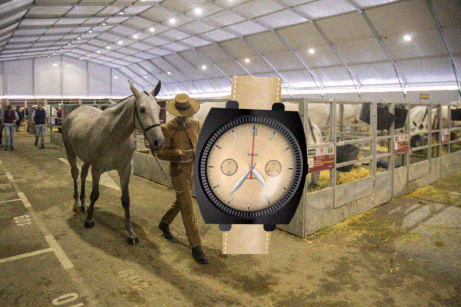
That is 4:36
